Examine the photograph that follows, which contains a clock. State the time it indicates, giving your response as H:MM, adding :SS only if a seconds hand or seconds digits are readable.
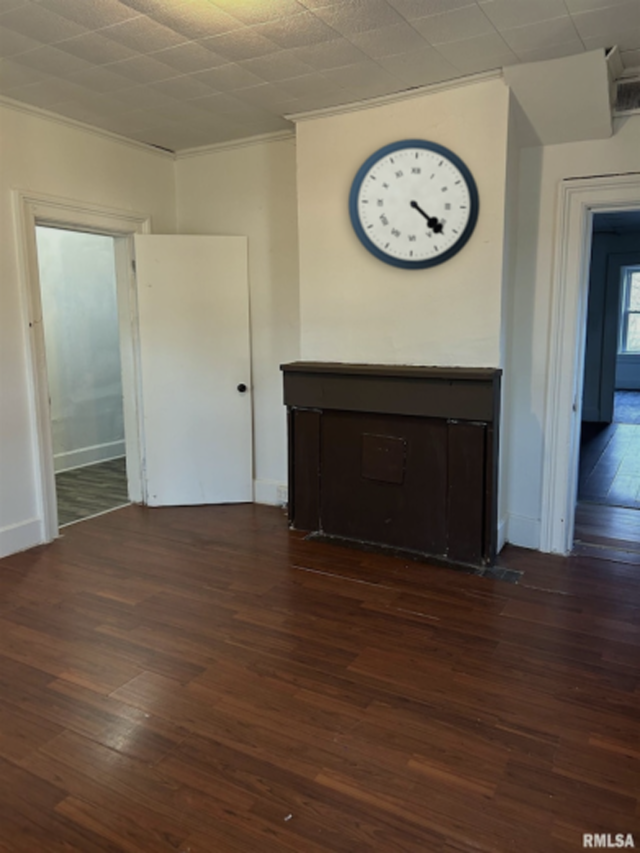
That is 4:22
